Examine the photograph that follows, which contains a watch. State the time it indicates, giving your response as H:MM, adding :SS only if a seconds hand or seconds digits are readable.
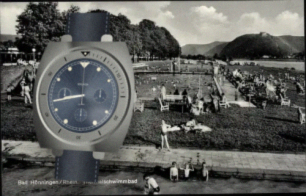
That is 8:43
